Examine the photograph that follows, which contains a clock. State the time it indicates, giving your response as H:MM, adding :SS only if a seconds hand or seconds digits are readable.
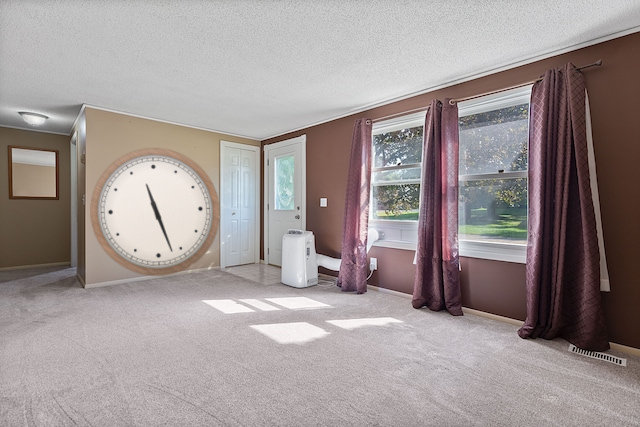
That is 11:27
